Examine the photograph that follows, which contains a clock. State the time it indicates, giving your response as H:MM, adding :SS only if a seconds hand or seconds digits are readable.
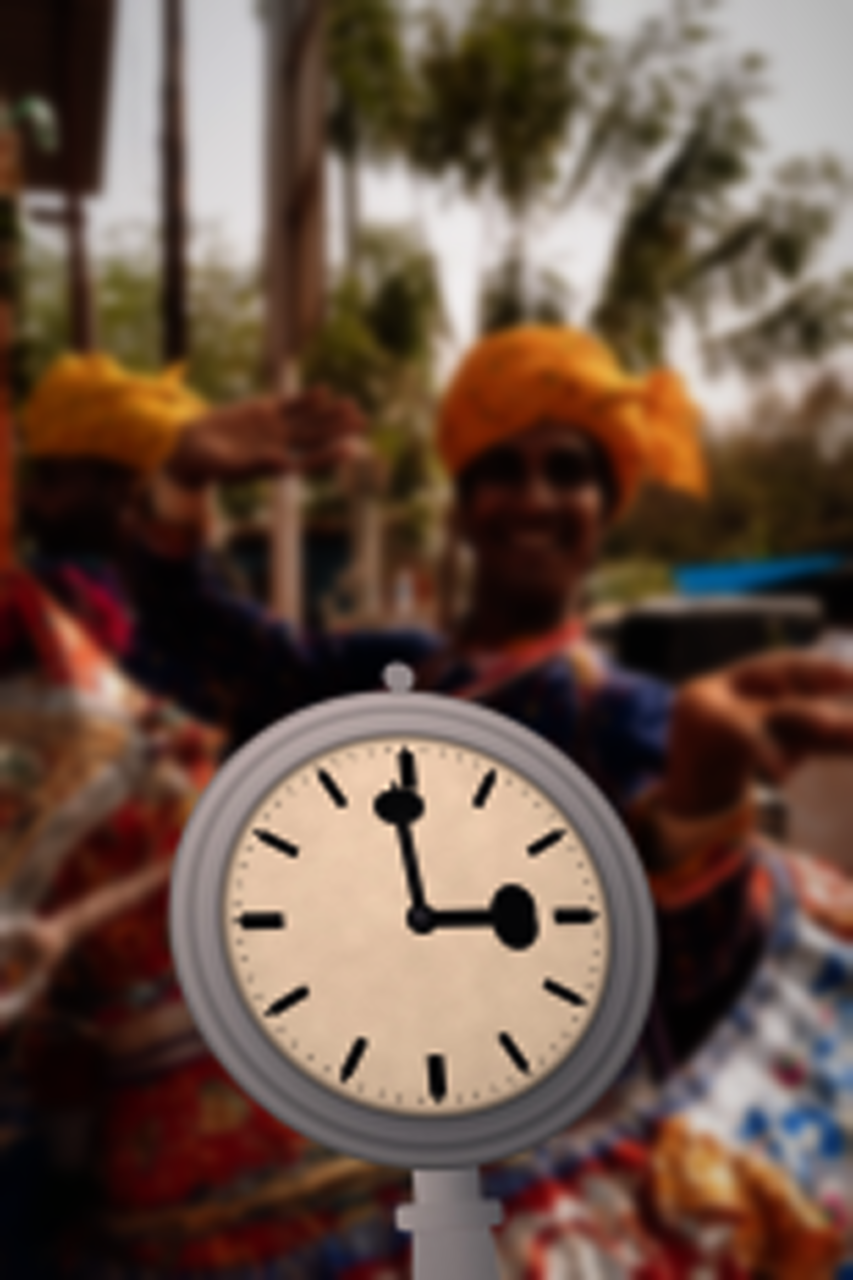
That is 2:59
